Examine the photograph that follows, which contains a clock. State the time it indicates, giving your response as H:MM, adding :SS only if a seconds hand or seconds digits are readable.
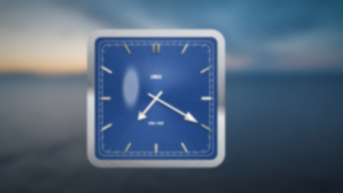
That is 7:20
